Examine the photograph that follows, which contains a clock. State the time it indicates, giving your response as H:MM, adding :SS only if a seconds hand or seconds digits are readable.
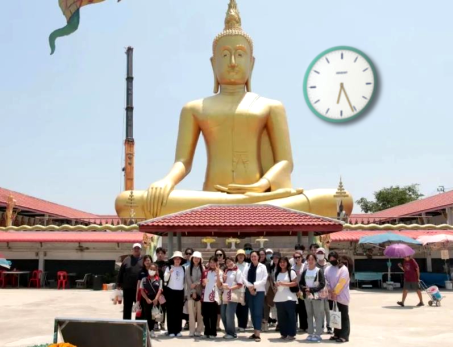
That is 6:26
